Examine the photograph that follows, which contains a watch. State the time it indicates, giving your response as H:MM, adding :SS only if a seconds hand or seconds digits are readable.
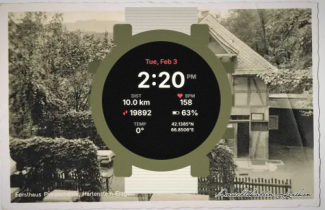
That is 2:20
